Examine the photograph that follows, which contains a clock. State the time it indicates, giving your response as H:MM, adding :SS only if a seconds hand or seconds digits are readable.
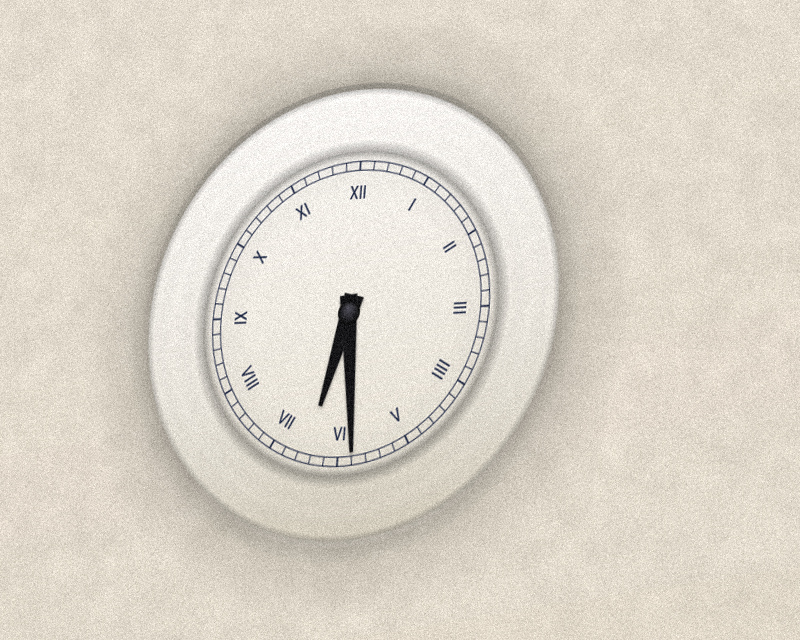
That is 6:29
